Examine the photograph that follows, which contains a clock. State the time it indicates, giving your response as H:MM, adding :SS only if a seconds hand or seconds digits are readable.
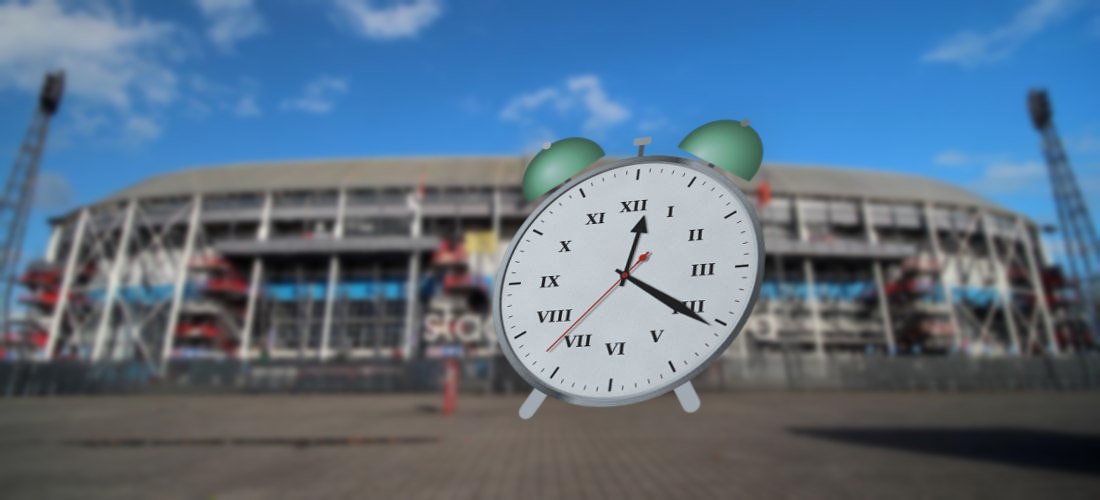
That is 12:20:37
